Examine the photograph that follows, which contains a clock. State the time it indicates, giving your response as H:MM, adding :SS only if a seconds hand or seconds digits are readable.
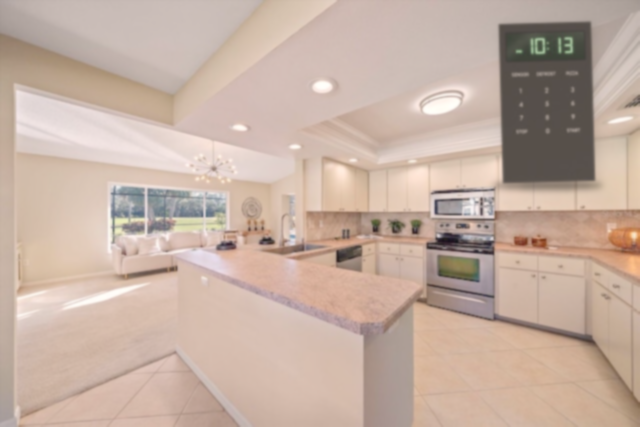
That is 10:13
